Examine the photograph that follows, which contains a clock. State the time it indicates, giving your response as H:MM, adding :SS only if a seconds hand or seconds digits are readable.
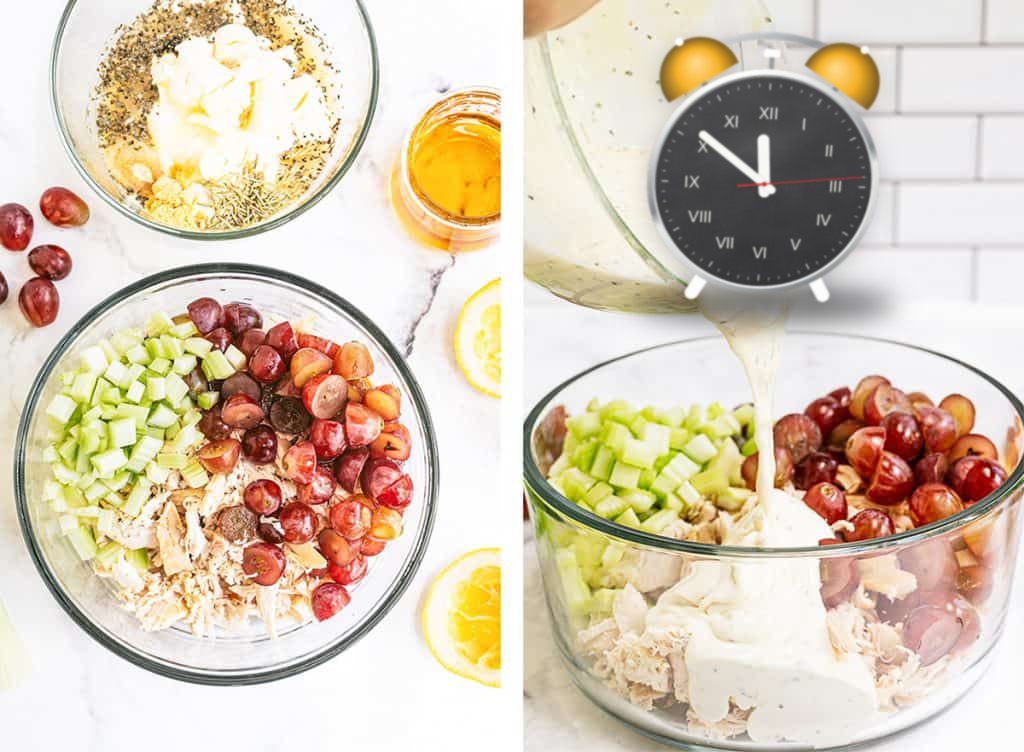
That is 11:51:14
